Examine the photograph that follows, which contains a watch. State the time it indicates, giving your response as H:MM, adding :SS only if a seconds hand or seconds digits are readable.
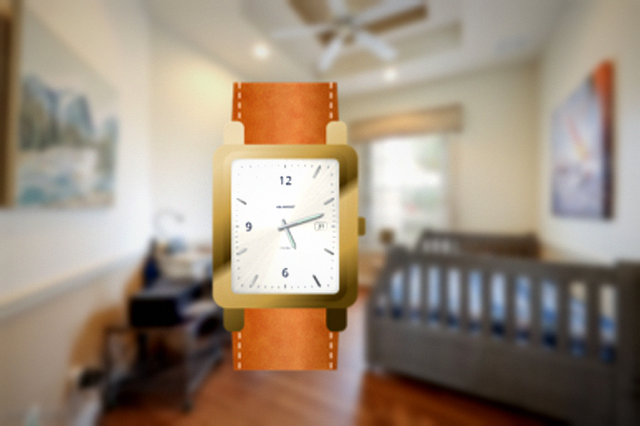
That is 5:12
